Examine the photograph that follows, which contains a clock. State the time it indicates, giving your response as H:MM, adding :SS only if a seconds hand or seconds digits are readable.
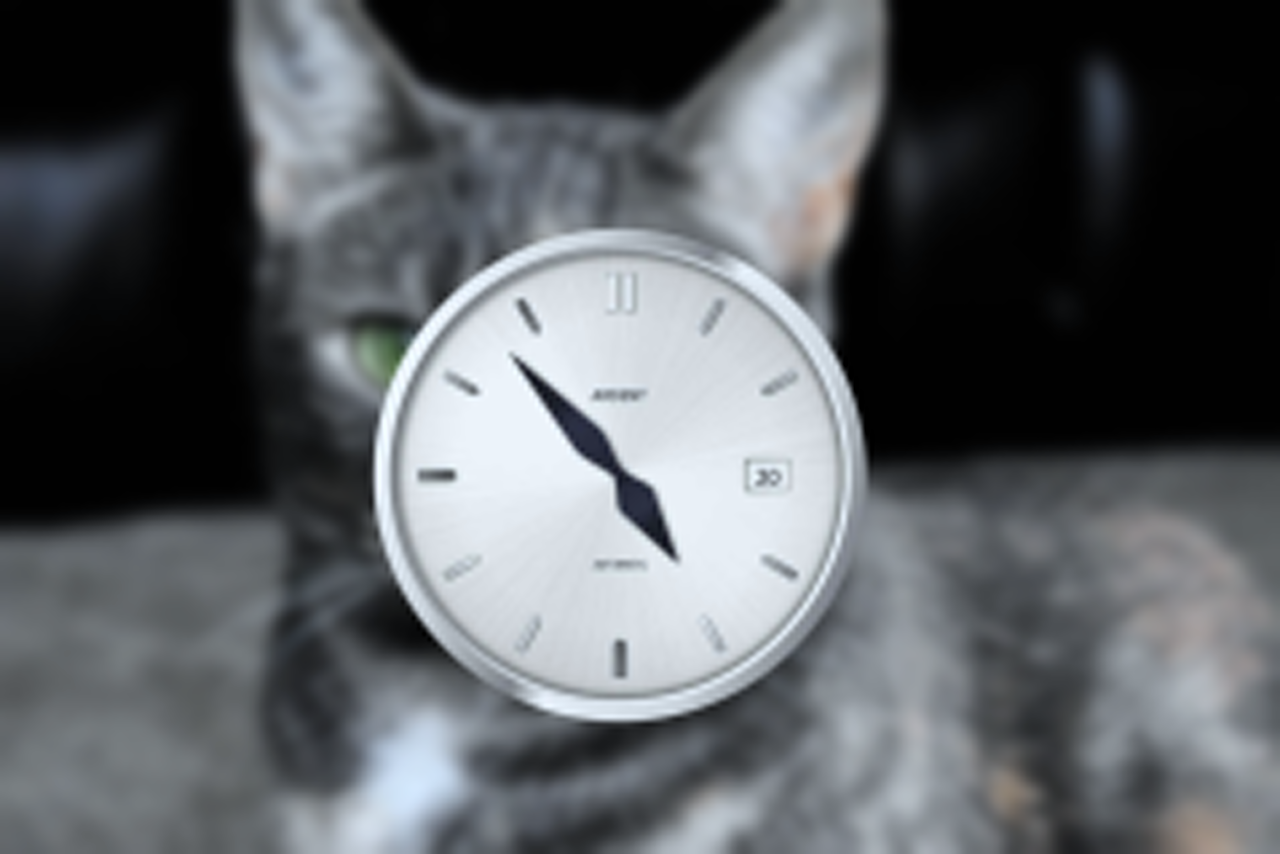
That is 4:53
